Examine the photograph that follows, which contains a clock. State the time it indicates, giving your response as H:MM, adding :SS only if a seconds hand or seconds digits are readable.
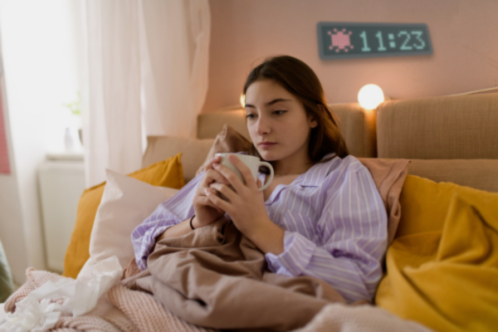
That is 11:23
